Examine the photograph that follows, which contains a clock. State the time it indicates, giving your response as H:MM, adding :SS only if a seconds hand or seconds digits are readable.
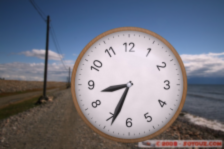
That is 8:34
